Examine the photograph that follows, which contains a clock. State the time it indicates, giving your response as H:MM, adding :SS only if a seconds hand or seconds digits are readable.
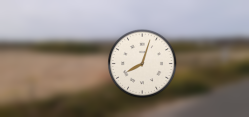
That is 8:03
